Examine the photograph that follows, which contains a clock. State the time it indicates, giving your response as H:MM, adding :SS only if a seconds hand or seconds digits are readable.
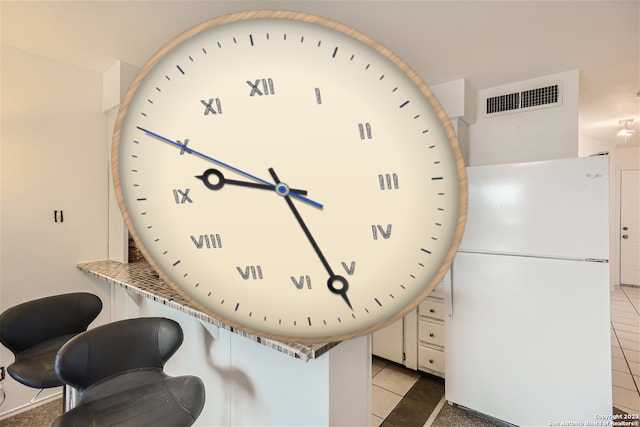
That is 9:26:50
